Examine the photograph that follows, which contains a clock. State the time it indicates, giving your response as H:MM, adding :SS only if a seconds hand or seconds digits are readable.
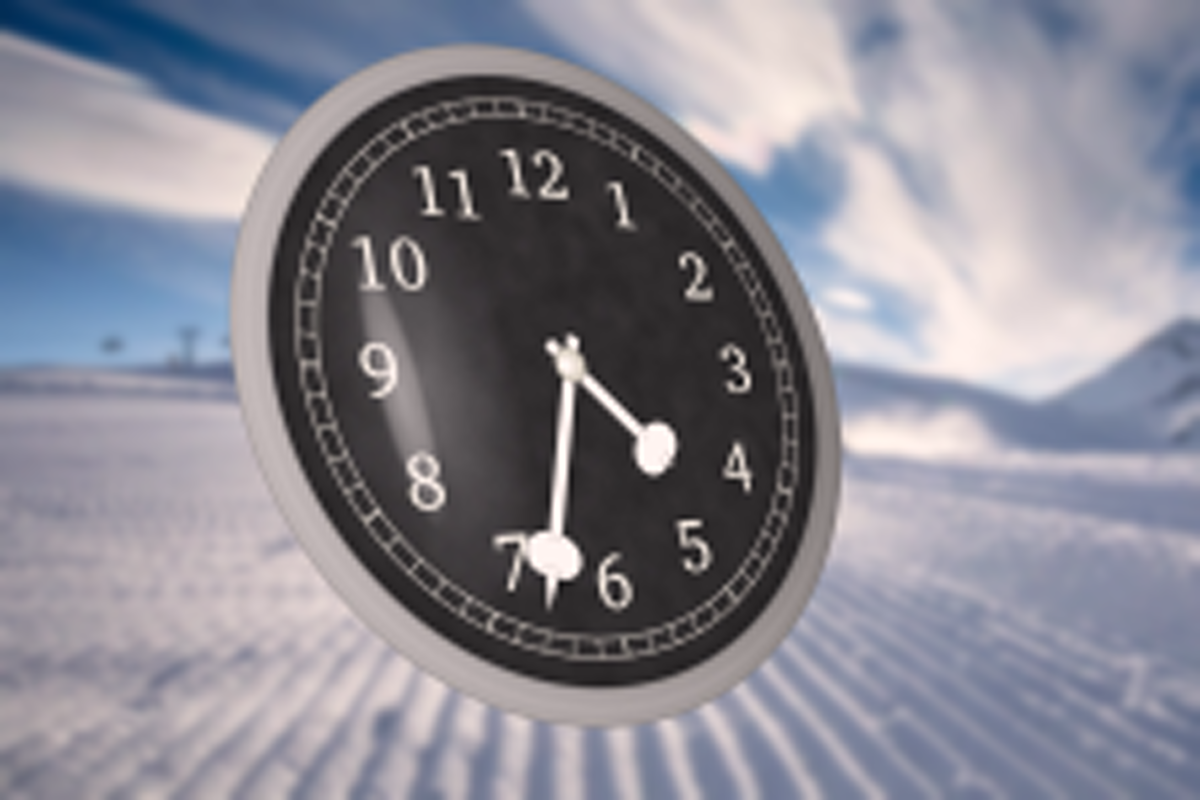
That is 4:33
